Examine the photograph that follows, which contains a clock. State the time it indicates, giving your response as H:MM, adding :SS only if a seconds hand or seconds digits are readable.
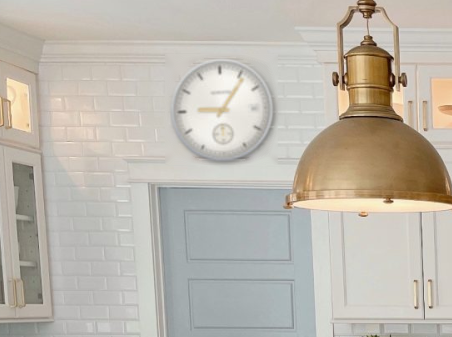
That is 9:06
